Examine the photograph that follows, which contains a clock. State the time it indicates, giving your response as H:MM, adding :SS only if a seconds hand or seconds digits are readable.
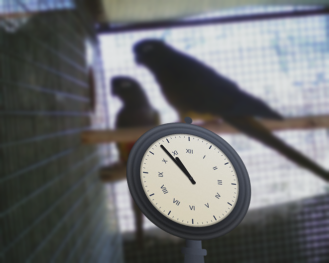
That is 10:53
